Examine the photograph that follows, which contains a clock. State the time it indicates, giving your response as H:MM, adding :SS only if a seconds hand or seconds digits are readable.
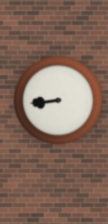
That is 8:44
